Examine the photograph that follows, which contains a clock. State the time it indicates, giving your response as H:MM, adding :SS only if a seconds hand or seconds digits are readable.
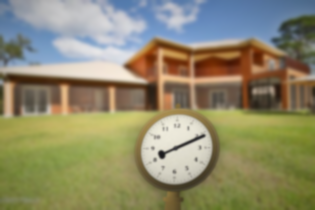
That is 8:11
